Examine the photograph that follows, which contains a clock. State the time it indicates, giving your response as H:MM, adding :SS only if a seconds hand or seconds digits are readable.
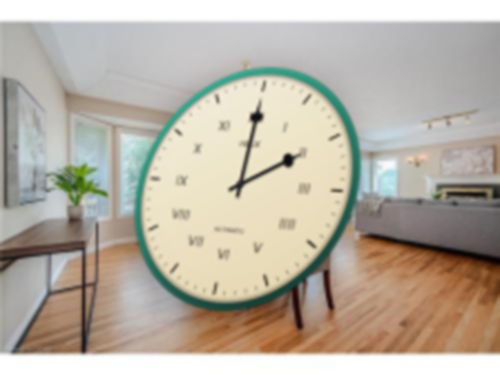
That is 2:00
